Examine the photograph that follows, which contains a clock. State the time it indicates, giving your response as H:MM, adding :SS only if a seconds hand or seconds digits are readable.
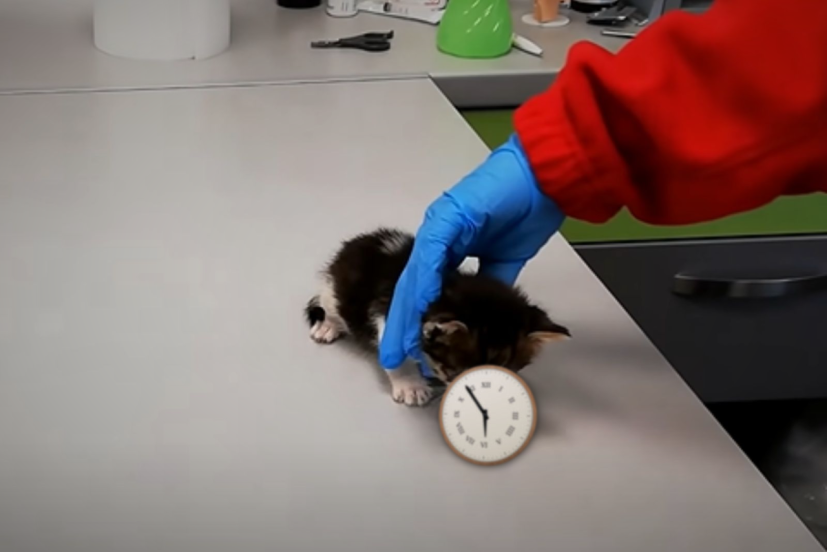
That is 5:54
